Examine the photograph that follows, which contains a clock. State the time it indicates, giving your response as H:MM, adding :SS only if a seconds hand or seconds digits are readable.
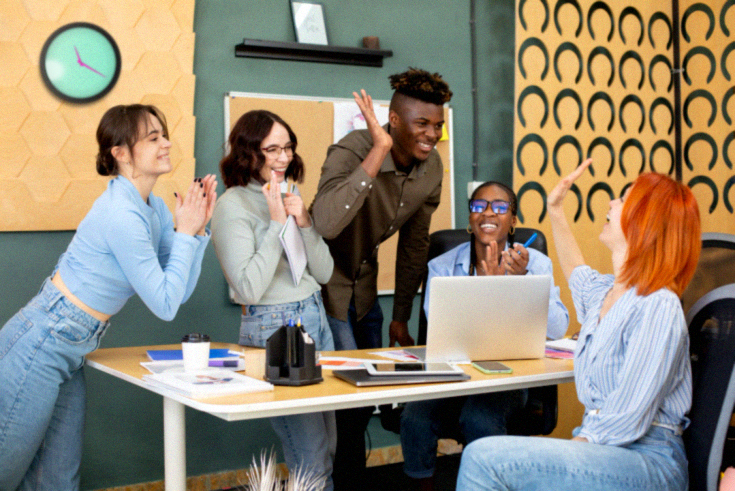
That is 11:20
